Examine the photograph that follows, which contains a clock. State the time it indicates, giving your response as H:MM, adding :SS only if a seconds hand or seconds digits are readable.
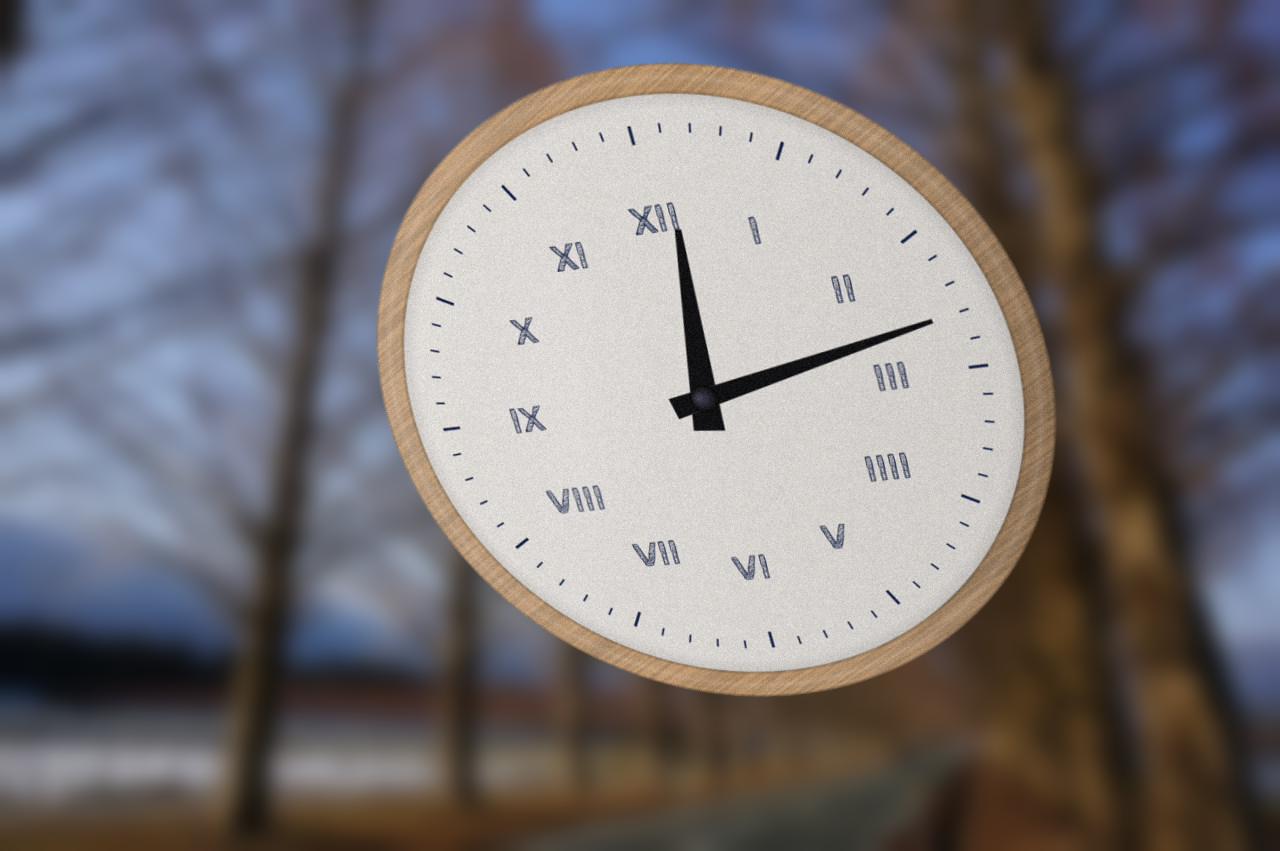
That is 12:13
